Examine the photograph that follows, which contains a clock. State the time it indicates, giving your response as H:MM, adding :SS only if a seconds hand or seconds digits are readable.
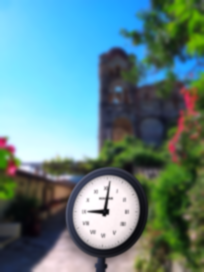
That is 9:01
